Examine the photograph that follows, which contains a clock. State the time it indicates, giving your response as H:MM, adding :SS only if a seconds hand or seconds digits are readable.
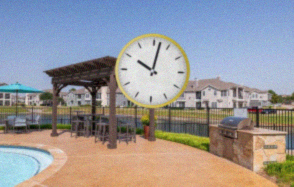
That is 10:02
